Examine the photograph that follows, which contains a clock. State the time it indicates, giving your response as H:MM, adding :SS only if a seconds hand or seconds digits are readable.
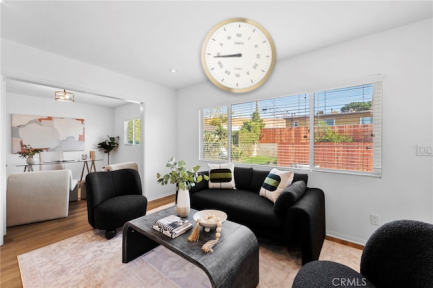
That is 8:44
